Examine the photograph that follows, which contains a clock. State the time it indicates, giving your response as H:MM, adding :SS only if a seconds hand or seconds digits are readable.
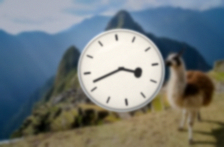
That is 3:42
